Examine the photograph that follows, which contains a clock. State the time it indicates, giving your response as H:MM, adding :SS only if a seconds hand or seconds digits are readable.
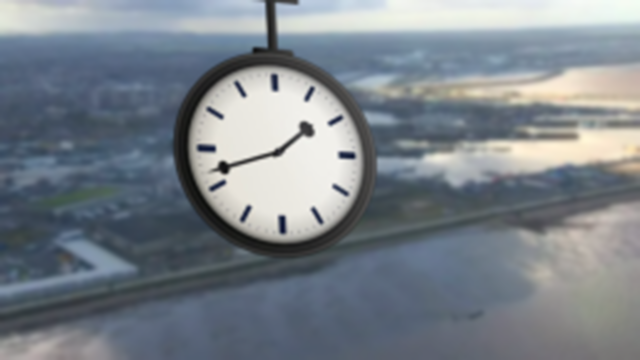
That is 1:42
